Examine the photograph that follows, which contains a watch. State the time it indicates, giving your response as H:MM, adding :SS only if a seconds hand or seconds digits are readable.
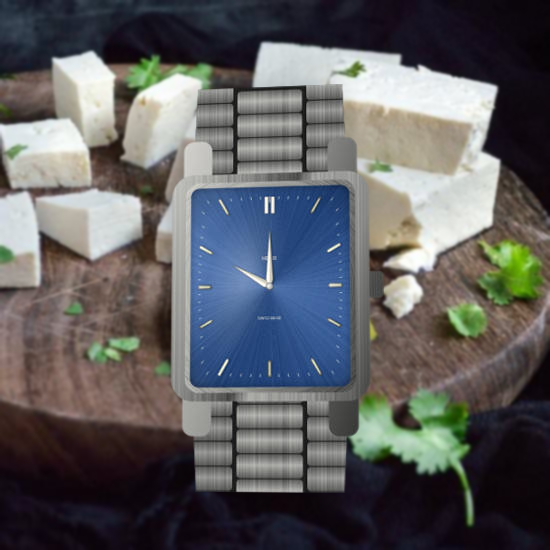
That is 10:00
